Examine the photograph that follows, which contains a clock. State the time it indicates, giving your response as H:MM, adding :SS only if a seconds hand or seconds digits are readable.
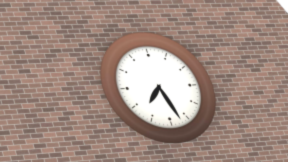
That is 7:27
